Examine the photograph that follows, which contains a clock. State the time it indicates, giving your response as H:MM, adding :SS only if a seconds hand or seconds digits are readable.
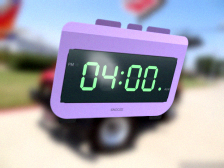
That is 4:00
